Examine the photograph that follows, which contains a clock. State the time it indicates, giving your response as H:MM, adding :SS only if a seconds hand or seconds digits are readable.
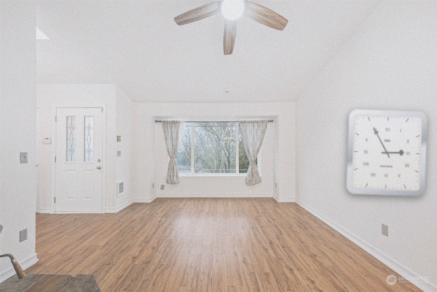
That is 2:55
